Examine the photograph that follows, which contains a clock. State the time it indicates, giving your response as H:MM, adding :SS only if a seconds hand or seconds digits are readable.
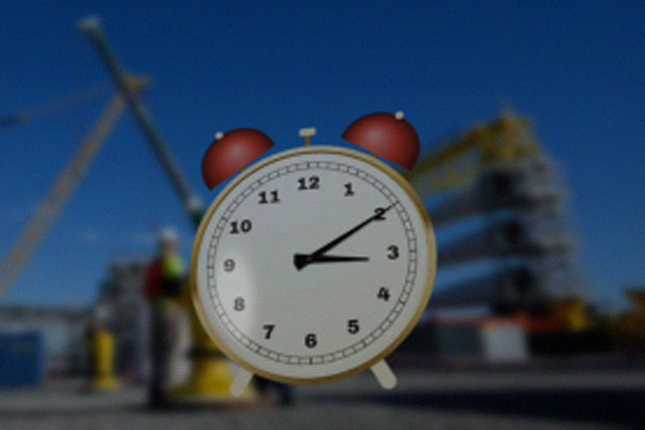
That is 3:10
